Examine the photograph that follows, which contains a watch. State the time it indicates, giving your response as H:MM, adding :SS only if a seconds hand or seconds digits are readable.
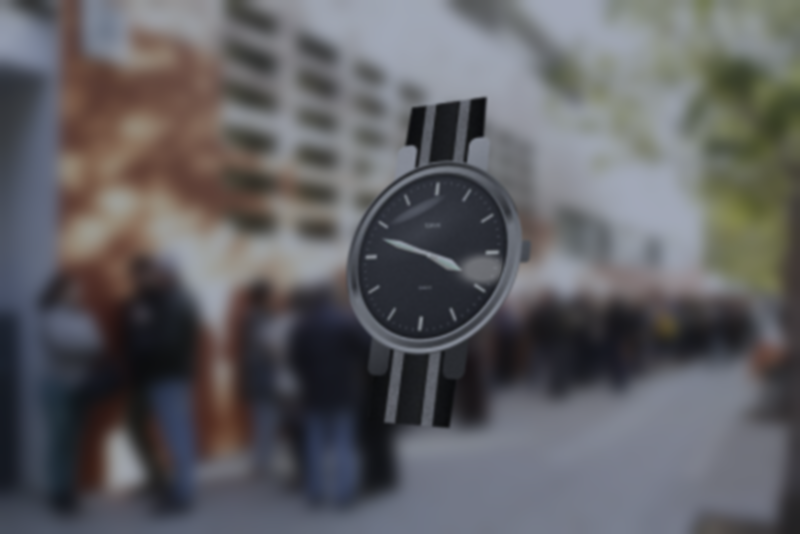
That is 3:48
